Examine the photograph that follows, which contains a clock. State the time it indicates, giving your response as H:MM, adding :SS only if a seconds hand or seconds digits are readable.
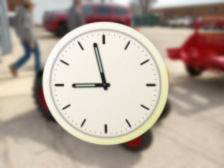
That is 8:58
